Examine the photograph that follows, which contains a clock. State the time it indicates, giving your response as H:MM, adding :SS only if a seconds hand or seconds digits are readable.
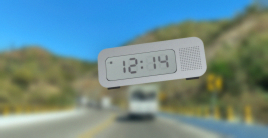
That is 12:14
